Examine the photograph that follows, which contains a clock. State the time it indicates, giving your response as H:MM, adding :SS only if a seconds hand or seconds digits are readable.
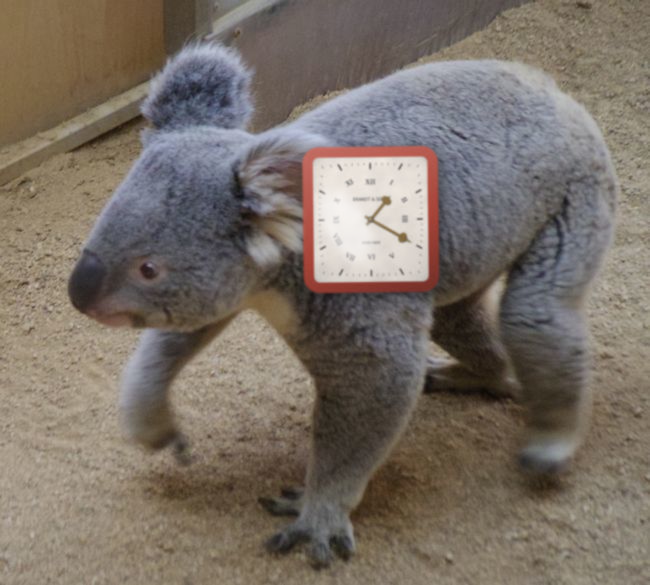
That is 1:20
